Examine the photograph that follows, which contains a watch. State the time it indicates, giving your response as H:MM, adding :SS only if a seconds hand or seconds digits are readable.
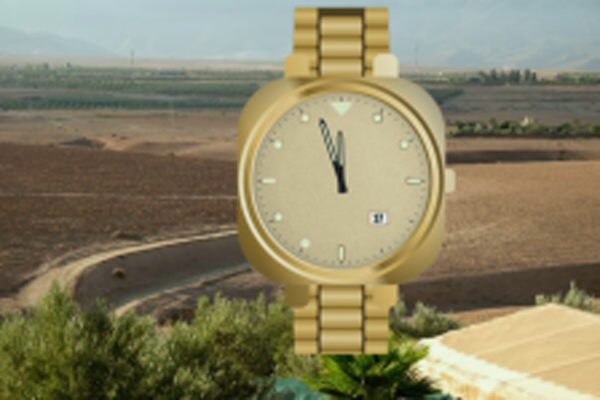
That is 11:57
